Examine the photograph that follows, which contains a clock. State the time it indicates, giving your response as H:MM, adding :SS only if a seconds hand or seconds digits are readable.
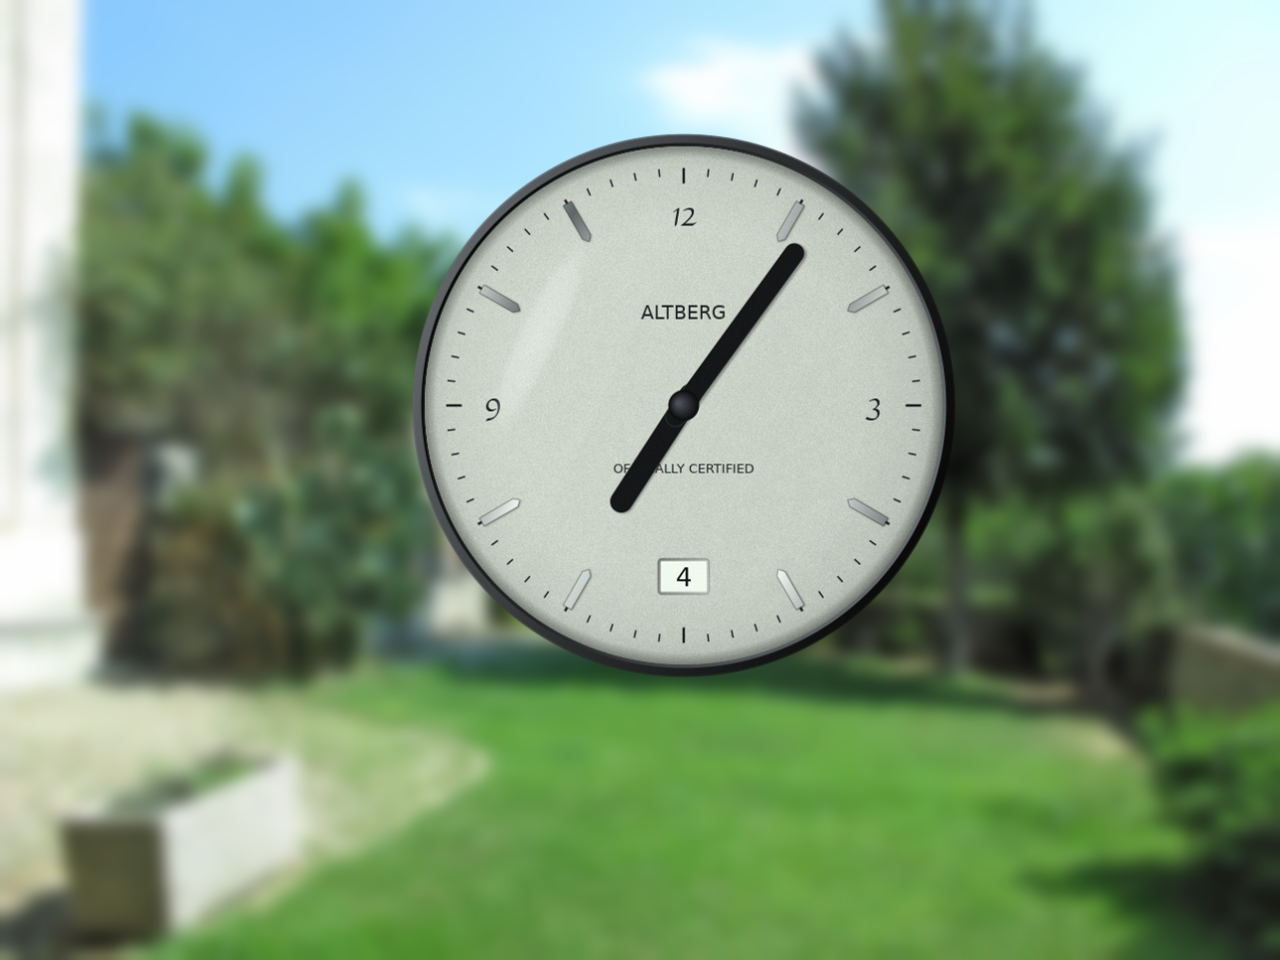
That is 7:06
